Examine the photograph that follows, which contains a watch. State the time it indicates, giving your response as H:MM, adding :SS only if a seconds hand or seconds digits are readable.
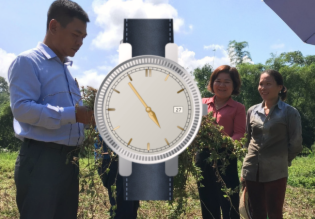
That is 4:54
